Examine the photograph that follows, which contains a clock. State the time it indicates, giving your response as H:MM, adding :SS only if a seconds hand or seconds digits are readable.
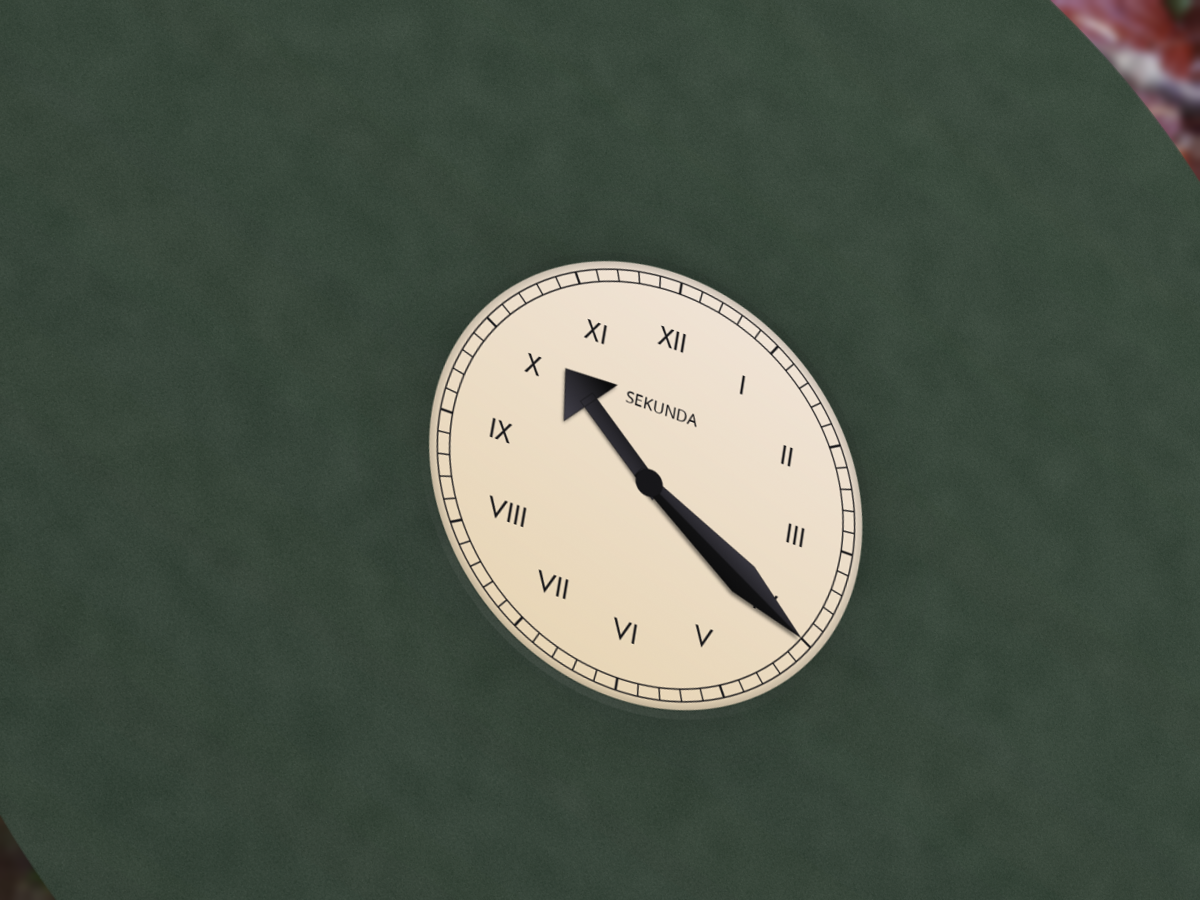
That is 10:20
